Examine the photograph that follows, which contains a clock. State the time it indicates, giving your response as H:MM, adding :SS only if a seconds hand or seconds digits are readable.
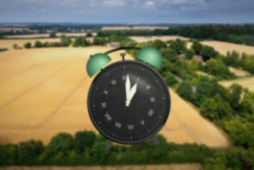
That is 1:01
